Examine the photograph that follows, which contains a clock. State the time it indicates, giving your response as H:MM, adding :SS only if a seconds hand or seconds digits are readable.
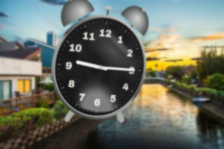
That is 9:15
